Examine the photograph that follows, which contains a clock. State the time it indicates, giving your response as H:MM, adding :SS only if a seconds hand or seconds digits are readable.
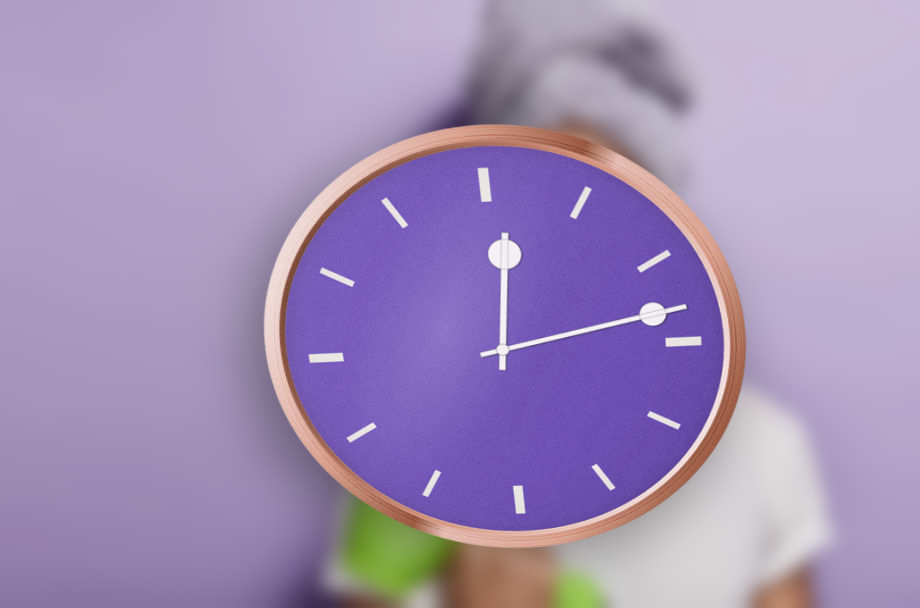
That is 12:13
